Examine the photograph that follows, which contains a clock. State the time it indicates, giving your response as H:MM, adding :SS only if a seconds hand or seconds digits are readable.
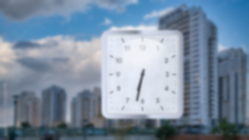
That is 6:32
